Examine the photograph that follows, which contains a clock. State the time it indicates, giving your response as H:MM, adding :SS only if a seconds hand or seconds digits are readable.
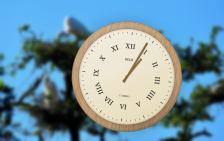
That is 1:04
